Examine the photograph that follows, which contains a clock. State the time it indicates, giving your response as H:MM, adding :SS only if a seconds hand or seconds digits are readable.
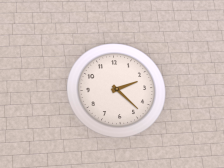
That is 2:23
